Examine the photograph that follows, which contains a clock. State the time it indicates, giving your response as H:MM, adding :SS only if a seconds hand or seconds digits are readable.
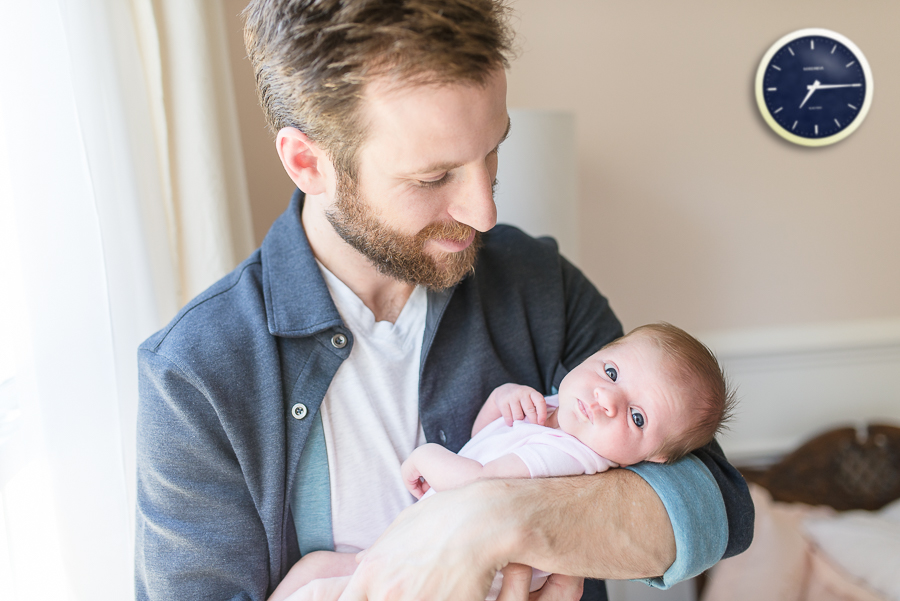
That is 7:15
